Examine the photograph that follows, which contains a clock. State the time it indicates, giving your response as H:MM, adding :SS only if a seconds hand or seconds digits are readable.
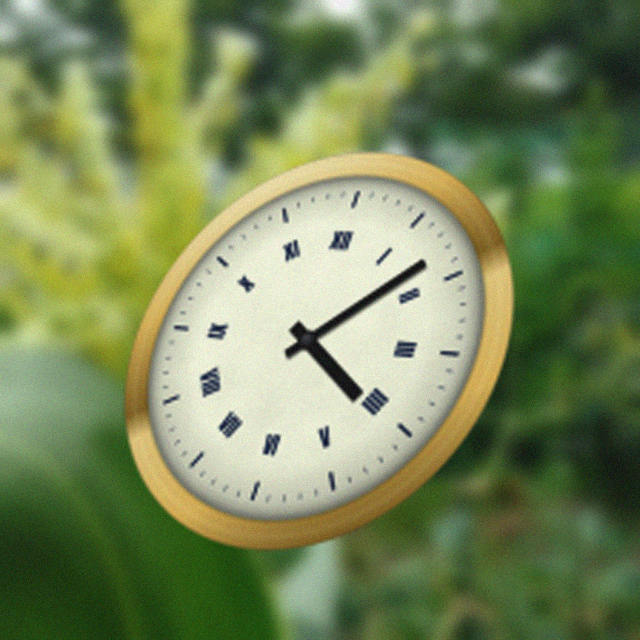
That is 4:08
